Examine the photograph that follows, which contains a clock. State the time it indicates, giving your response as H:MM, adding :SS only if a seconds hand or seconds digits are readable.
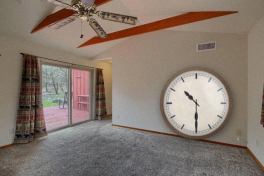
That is 10:30
